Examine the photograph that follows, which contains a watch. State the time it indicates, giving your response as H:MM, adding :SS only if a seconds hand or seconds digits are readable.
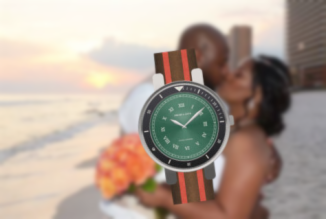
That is 10:09
